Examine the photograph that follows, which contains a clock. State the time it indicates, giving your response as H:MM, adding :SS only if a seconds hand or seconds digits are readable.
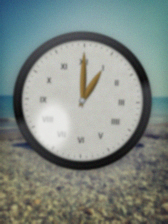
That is 1:00
